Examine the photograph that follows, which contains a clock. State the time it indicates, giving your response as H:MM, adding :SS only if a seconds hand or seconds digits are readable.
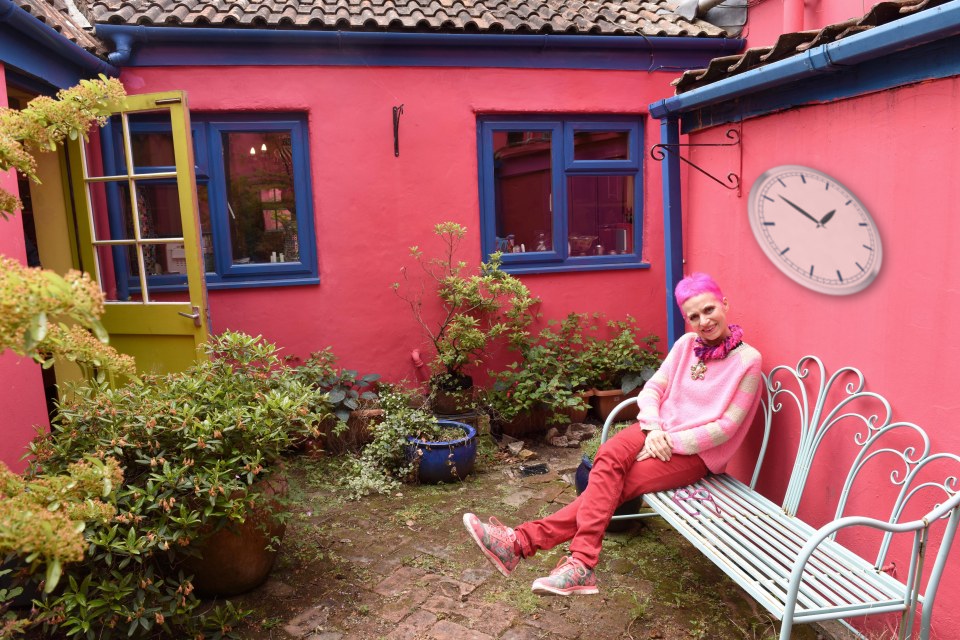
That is 1:52
